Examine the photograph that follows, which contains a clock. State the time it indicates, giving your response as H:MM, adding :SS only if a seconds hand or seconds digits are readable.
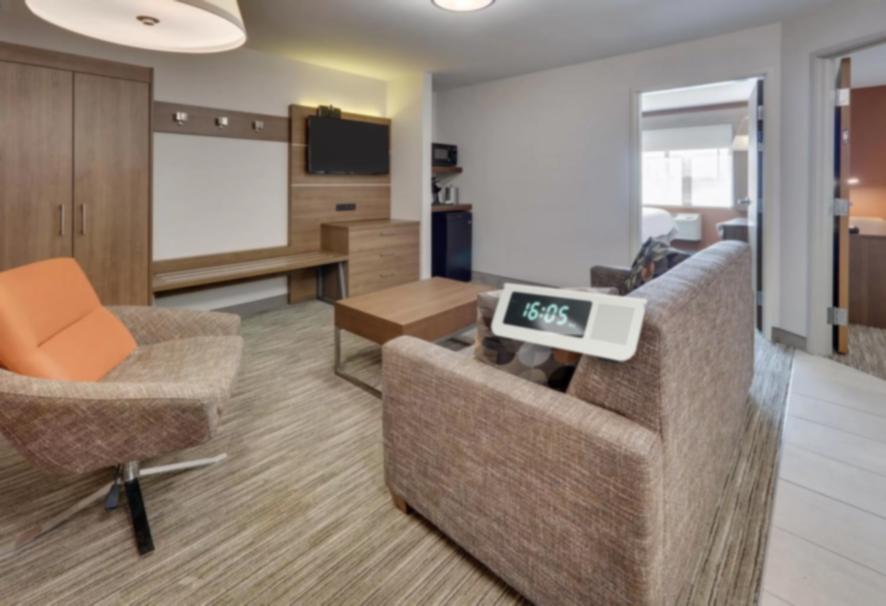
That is 16:05
